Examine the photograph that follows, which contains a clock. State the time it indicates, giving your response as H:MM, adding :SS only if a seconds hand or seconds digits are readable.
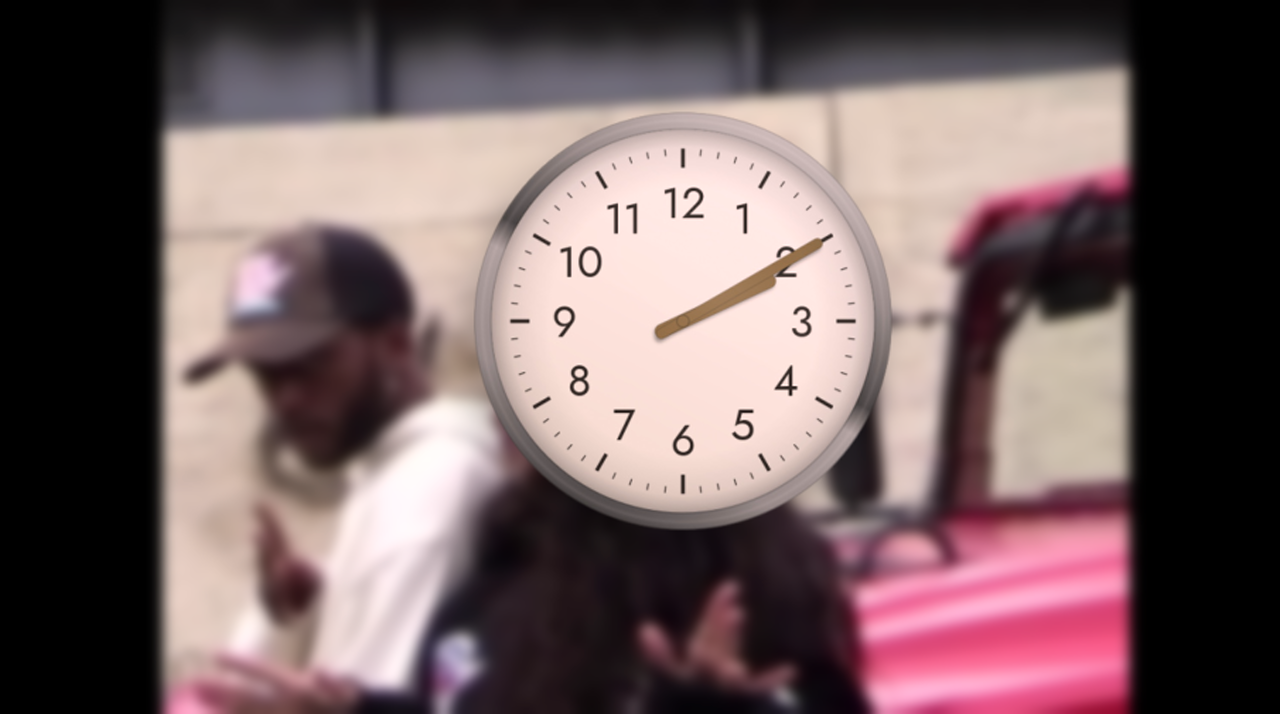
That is 2:10
